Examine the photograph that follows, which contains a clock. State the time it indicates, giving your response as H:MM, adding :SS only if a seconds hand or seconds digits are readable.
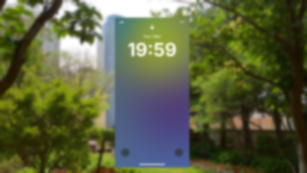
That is 19:59
